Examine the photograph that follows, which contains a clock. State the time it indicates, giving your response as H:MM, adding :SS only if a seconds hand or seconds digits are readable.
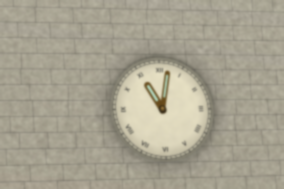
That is 11:02
